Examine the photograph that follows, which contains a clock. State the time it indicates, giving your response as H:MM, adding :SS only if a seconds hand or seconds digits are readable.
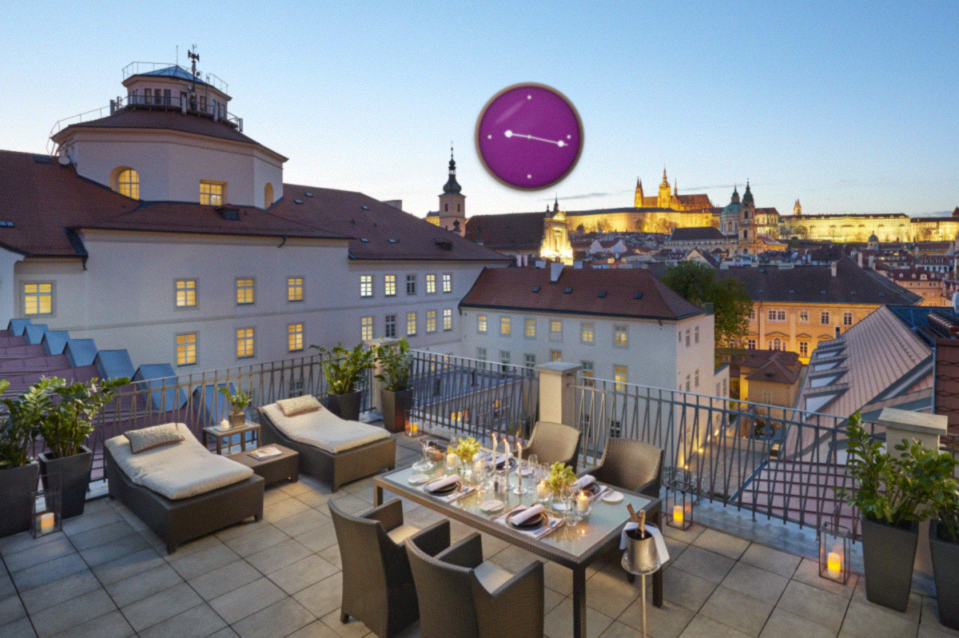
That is 9:17
